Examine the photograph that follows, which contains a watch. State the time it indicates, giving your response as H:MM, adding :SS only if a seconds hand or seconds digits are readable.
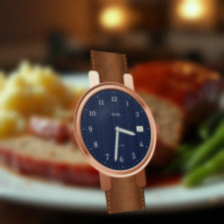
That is 3:32
